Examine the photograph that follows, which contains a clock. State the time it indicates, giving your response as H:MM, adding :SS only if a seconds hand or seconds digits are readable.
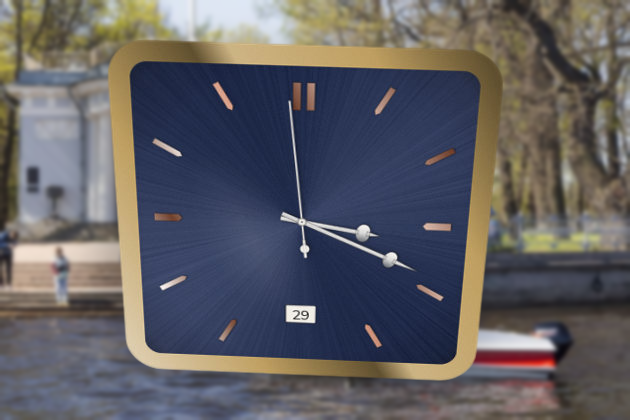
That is 3:18:59
